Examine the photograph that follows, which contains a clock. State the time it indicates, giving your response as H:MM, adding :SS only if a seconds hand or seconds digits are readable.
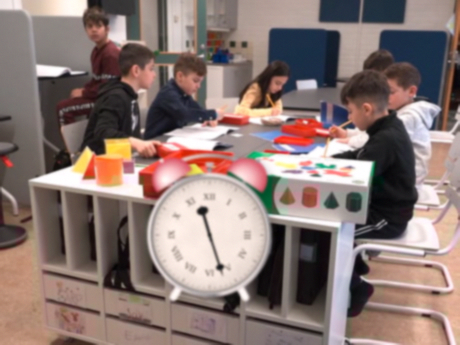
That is 11:27
